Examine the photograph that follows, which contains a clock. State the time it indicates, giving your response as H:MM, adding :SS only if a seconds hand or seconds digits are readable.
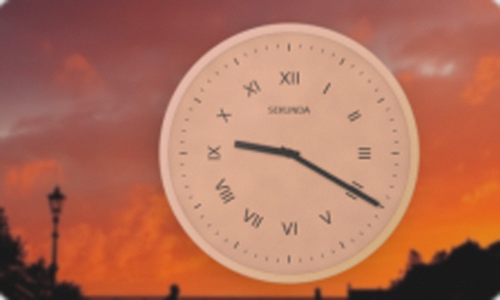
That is 9:20
